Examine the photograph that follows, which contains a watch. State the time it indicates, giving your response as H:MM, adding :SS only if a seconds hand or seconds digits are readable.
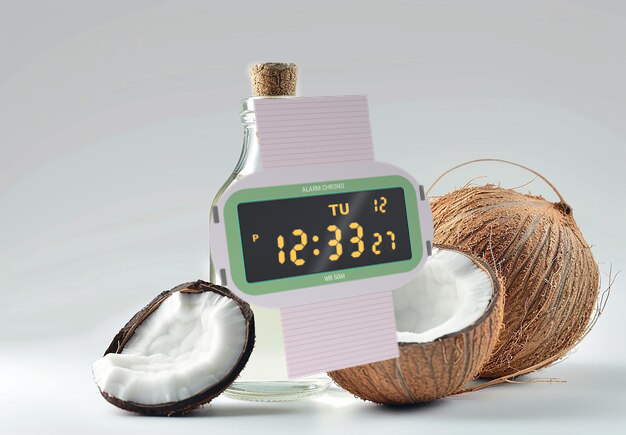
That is 12:33:27
